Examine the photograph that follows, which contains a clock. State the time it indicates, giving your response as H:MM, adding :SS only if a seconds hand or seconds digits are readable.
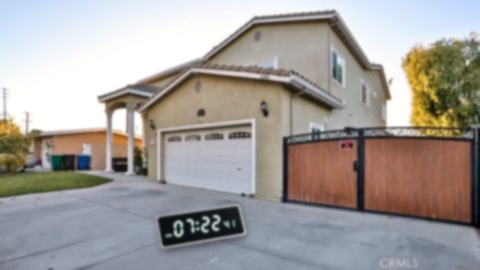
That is 7:22
